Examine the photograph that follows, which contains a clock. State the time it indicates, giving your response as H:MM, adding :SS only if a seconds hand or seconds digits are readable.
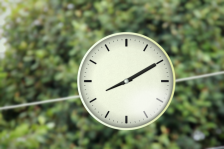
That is 8:10
